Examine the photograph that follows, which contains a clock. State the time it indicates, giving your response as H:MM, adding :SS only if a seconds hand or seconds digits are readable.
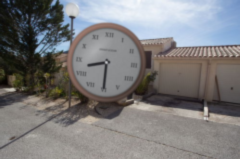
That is 8:30
